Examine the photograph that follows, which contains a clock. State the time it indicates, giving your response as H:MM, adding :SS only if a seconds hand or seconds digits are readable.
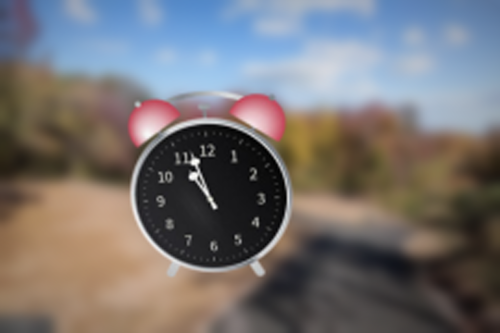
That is 10:57
